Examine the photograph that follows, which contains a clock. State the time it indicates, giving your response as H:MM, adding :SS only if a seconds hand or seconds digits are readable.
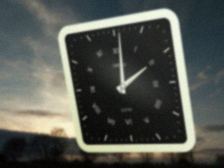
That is 2:01
